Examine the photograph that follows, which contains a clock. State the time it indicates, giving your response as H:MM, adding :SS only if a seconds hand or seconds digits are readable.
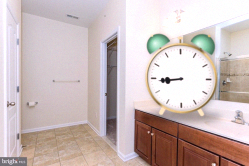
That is 8:44
